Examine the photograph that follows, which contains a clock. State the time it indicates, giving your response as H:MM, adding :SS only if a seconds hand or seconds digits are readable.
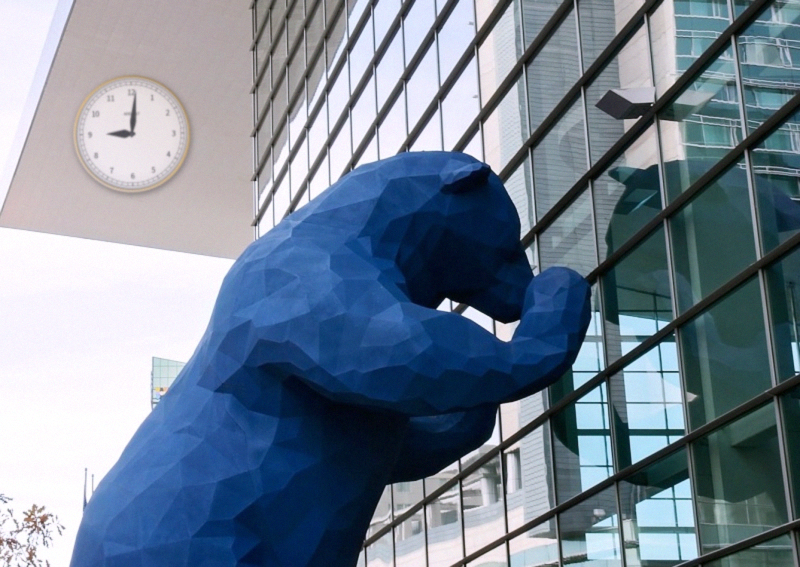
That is 9:01
